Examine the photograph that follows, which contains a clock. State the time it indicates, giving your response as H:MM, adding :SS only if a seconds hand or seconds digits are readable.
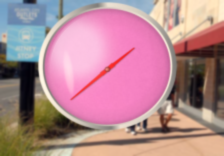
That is 1:38
